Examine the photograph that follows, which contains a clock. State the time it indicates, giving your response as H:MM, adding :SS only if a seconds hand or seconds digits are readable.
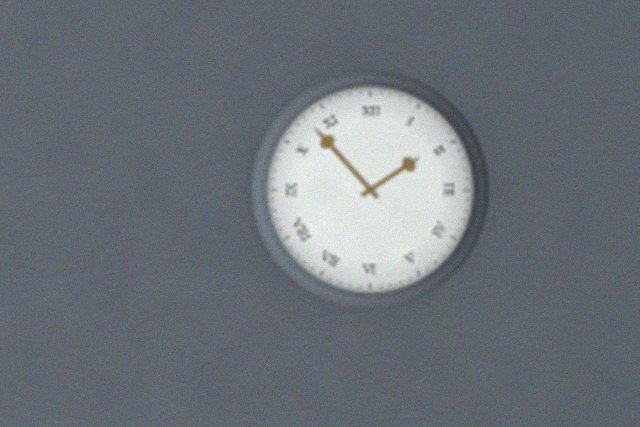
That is 1:53
